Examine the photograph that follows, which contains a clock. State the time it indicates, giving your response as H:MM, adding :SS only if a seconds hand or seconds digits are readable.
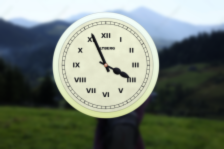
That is 3:56
